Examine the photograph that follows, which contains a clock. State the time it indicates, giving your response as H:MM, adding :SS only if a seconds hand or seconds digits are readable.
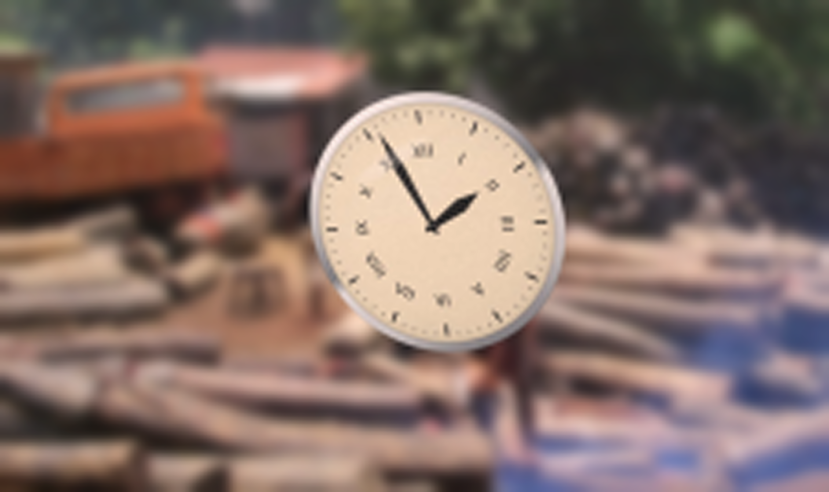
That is 1:56
